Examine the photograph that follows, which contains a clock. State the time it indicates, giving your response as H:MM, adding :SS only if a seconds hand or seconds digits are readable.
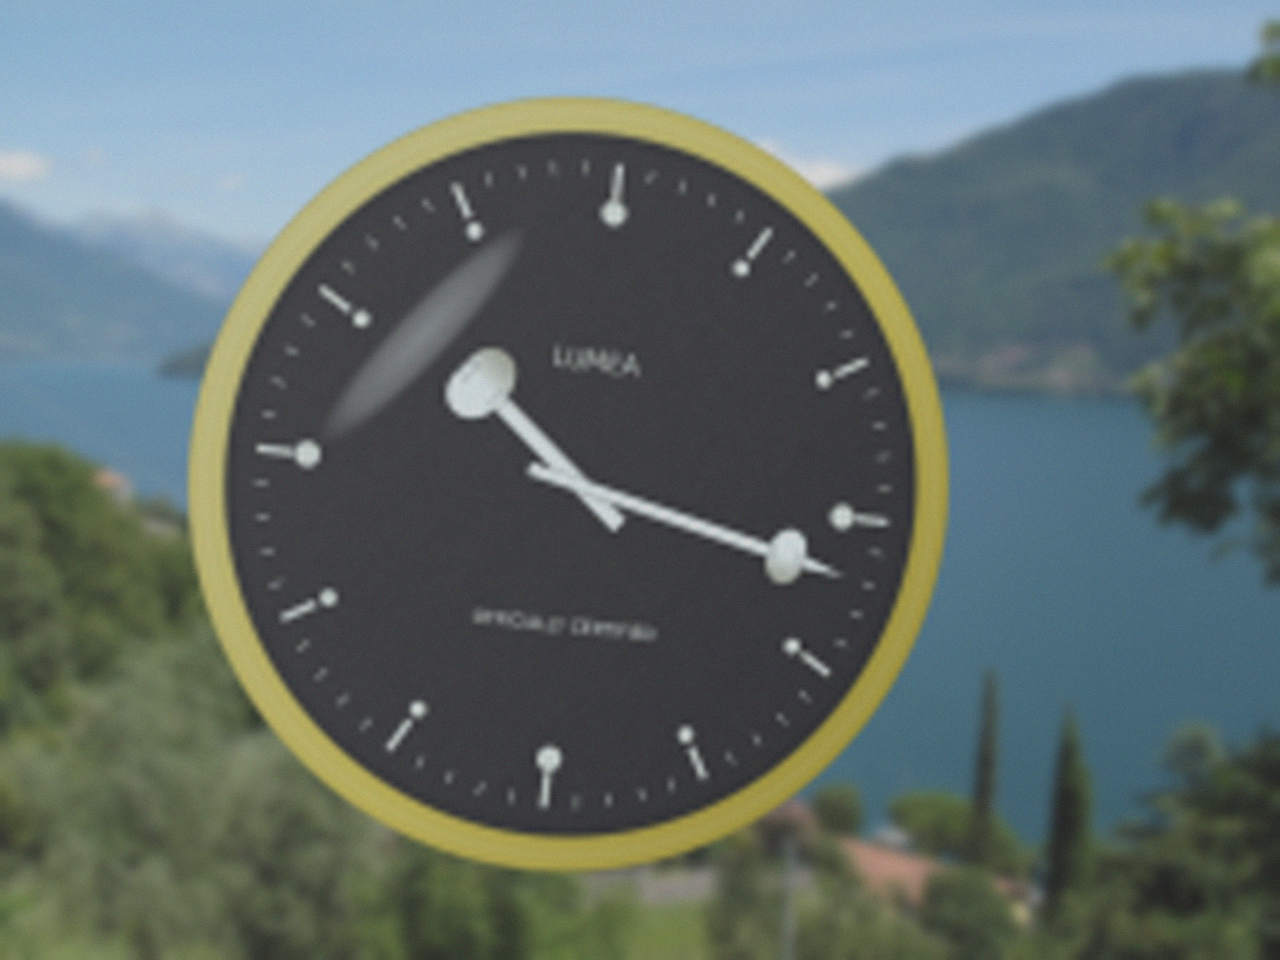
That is 10:17
